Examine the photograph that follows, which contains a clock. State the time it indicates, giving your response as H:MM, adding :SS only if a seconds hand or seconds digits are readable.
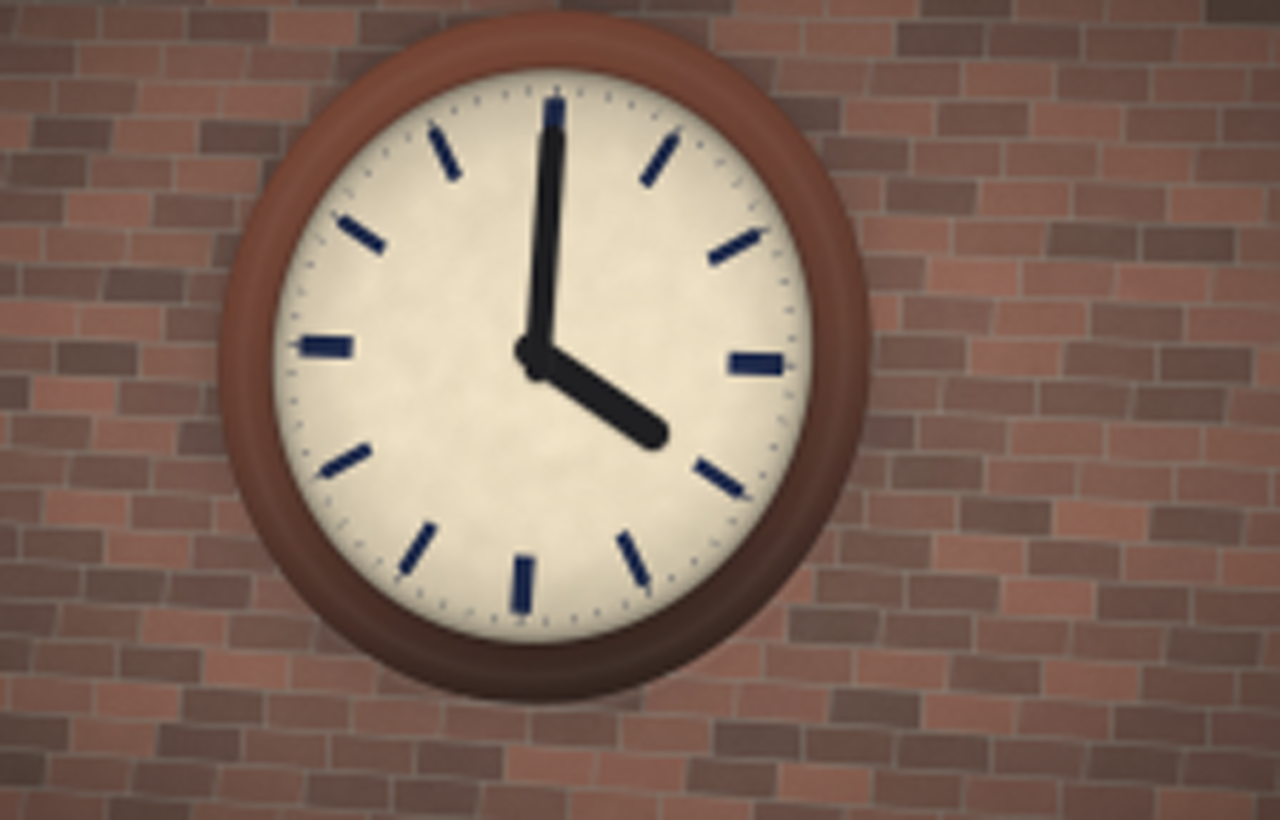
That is 4:00
